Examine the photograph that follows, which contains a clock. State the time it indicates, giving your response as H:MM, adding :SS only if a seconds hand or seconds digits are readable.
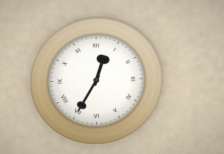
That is 12:35
